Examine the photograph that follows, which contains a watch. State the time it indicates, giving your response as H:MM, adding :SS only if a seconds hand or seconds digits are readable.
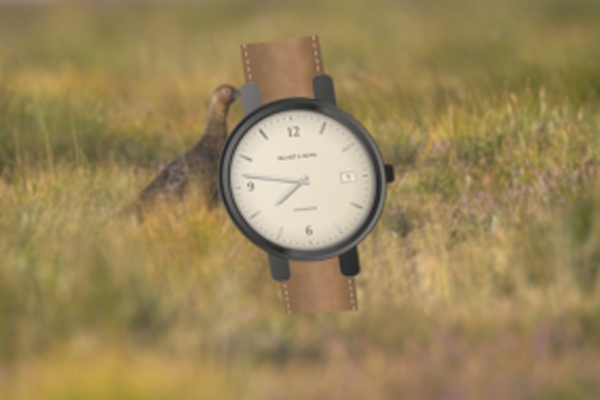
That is 7:47
